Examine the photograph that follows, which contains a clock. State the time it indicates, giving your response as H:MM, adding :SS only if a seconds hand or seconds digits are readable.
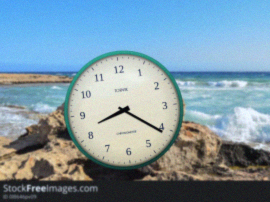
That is 8:21
